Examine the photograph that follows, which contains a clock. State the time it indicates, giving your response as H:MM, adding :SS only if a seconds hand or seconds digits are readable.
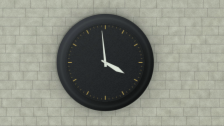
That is 3:59
